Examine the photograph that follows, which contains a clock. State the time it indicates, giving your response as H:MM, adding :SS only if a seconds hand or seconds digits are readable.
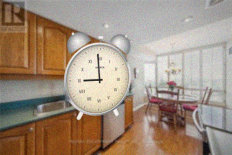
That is 8:59
